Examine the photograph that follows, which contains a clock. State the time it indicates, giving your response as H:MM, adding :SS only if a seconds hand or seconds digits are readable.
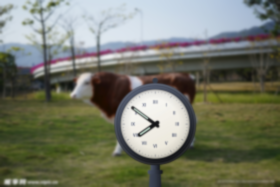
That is 7:51
